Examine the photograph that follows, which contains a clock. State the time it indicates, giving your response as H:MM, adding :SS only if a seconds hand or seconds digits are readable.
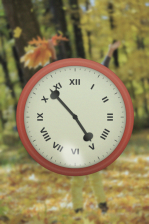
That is 4:53
